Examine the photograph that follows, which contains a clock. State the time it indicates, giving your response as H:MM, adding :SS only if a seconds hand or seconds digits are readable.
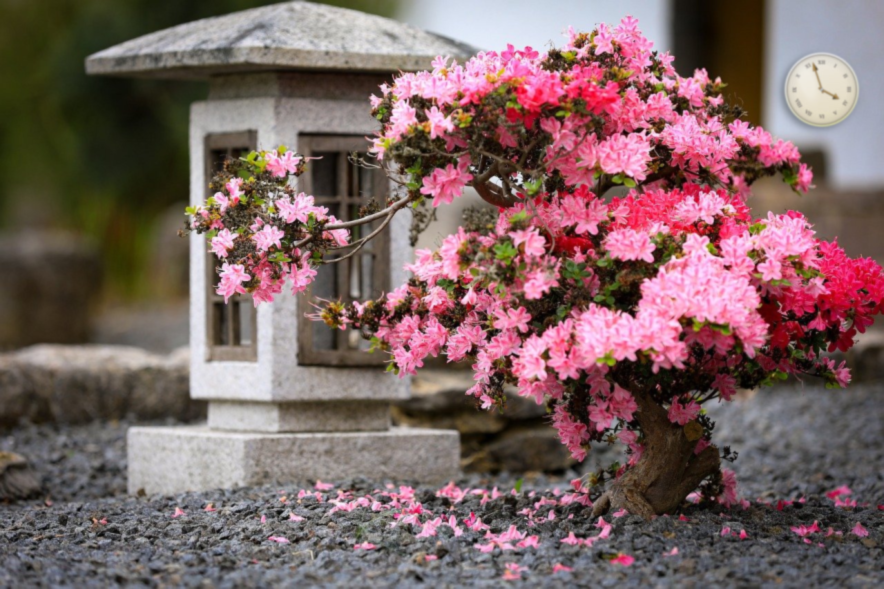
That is 3:57
